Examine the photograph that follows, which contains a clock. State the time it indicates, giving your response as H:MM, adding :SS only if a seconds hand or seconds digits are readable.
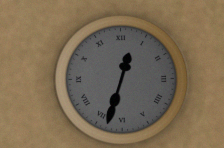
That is 12:33
